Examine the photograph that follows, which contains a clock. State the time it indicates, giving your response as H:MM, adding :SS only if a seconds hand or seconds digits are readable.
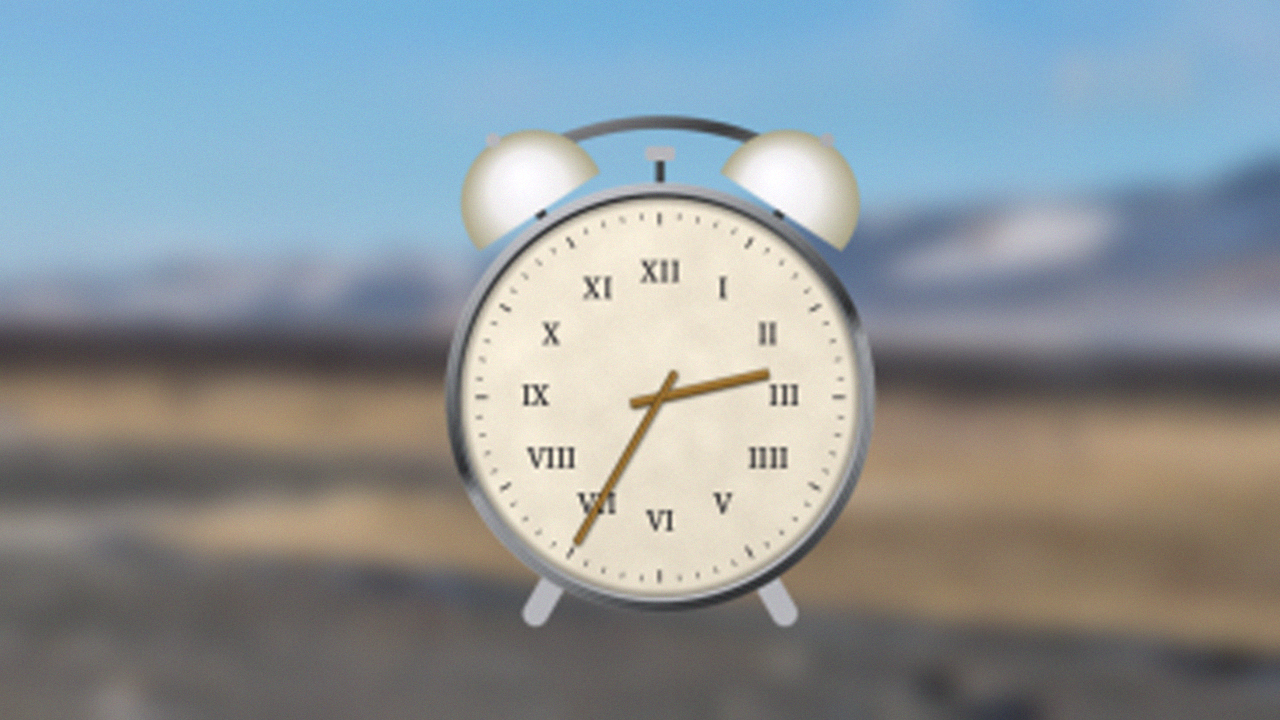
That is 2:35
